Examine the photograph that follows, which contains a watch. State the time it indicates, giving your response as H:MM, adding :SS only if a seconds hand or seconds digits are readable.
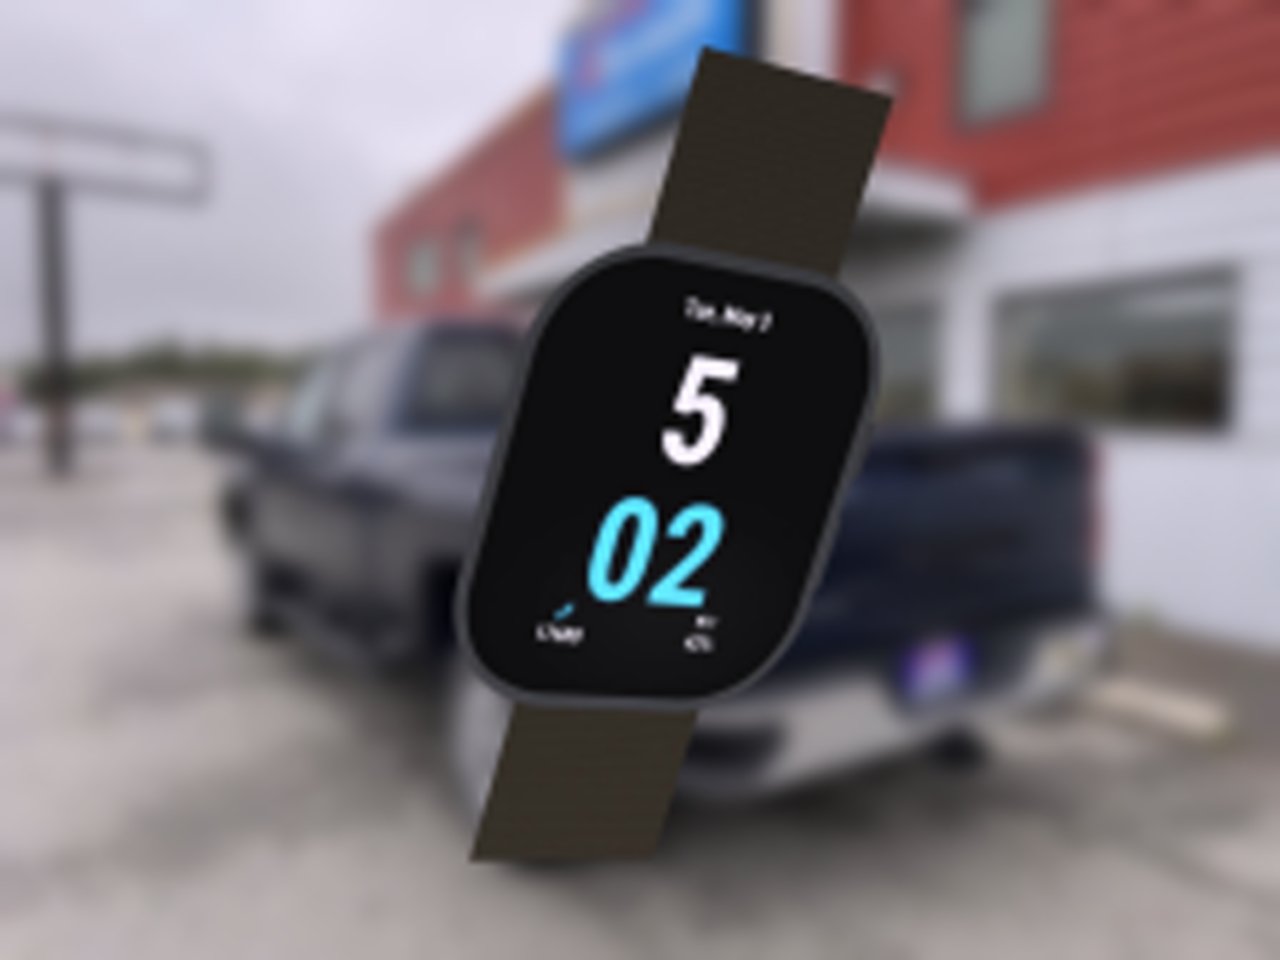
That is 5:02
